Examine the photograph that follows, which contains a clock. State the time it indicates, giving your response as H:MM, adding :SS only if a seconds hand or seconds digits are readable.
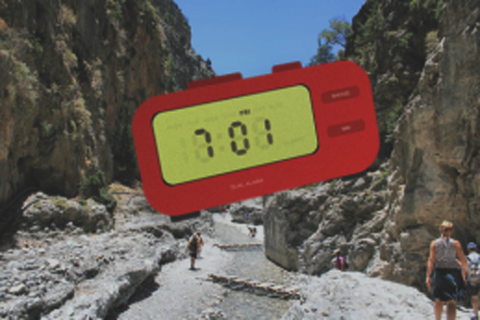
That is 7:01
